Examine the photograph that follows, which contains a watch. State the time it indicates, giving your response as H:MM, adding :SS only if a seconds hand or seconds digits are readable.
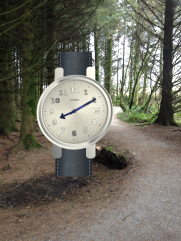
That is 8:10
